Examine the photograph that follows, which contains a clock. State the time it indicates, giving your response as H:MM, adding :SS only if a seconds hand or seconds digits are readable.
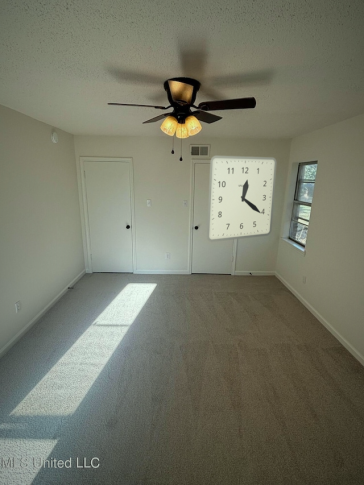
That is 12:21
